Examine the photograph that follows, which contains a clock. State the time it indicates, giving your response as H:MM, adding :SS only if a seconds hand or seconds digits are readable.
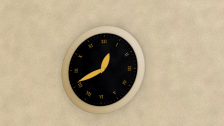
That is 12:41
